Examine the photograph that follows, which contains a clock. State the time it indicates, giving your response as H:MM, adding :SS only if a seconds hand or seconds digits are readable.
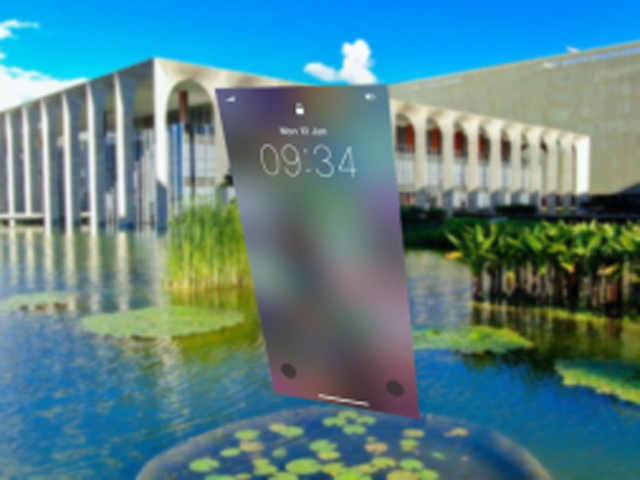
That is 9:34
